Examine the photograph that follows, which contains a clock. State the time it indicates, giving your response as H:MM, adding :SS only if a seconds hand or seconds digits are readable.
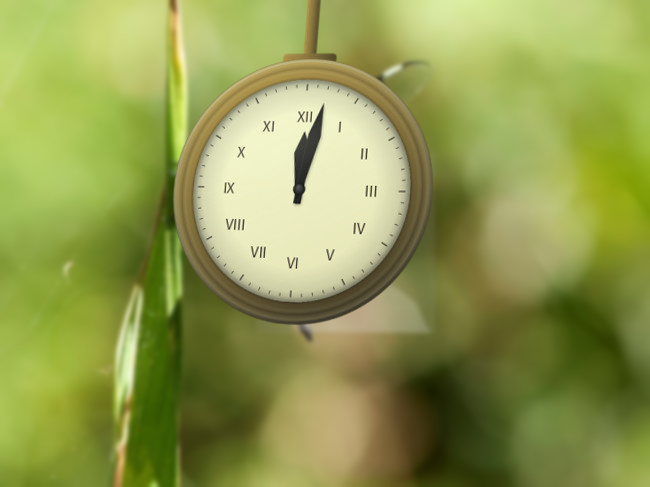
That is 12:02
